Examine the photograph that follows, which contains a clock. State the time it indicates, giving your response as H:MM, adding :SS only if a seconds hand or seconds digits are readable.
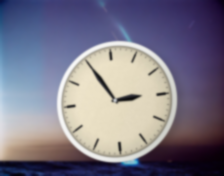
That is 2:55
